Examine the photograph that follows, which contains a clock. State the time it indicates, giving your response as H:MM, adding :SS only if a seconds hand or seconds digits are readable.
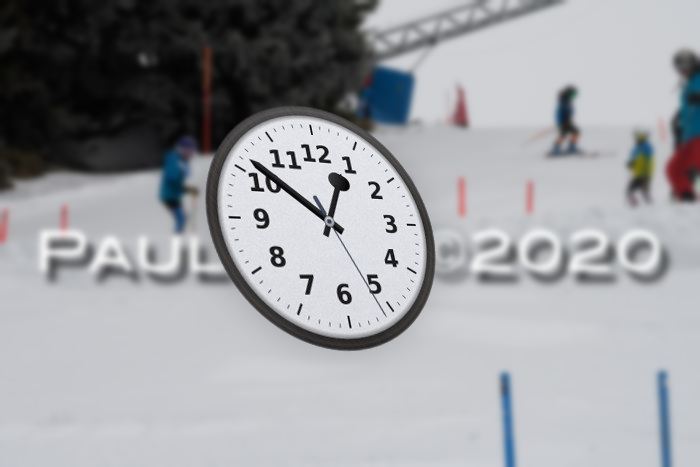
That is 12:51:26
